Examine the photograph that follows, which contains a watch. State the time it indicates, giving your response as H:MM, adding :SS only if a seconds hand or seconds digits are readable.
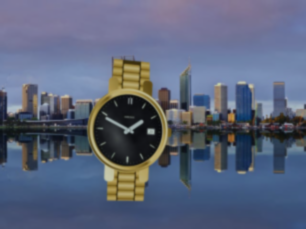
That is 1:49
